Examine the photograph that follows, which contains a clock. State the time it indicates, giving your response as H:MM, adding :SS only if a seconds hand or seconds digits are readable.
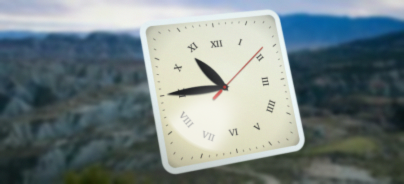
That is 10:45:09
